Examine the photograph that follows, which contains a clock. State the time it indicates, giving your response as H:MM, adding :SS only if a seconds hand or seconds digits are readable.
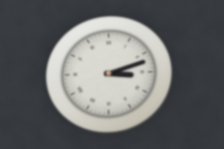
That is 3:12
